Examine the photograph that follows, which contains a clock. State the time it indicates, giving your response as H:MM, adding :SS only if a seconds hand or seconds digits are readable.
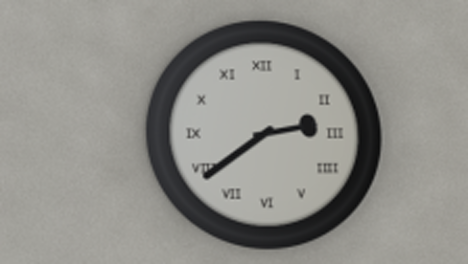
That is 2:39
